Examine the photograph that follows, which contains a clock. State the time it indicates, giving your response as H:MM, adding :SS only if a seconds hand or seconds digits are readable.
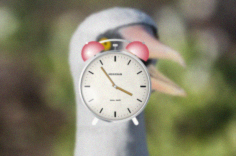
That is 3:54
